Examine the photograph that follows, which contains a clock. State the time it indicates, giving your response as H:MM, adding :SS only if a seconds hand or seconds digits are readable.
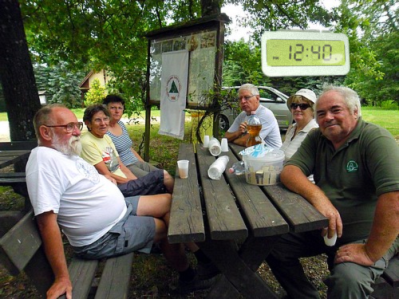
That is 12:40
